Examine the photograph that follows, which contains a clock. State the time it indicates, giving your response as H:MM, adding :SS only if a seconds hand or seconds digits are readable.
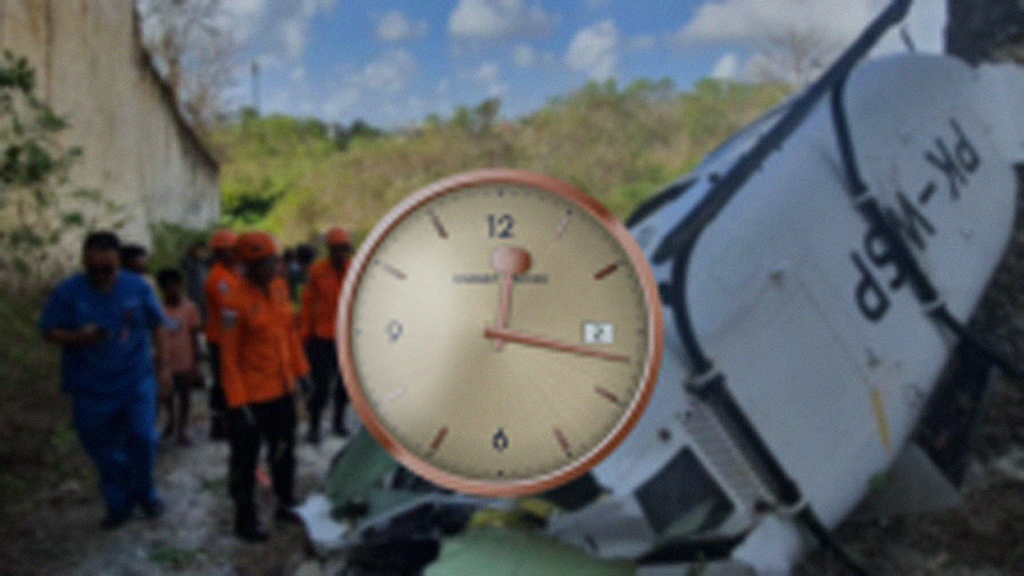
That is 12:17
